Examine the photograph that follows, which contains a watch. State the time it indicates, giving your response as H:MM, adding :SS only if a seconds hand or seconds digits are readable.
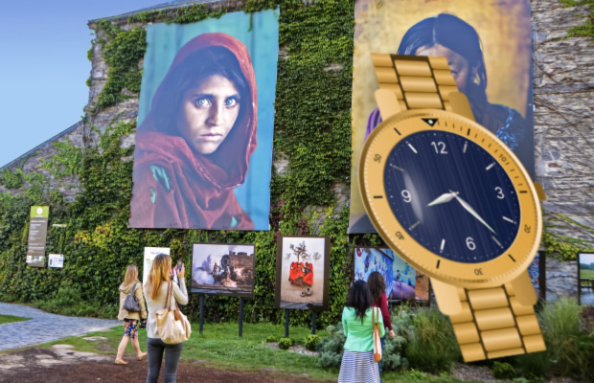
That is 8:24
